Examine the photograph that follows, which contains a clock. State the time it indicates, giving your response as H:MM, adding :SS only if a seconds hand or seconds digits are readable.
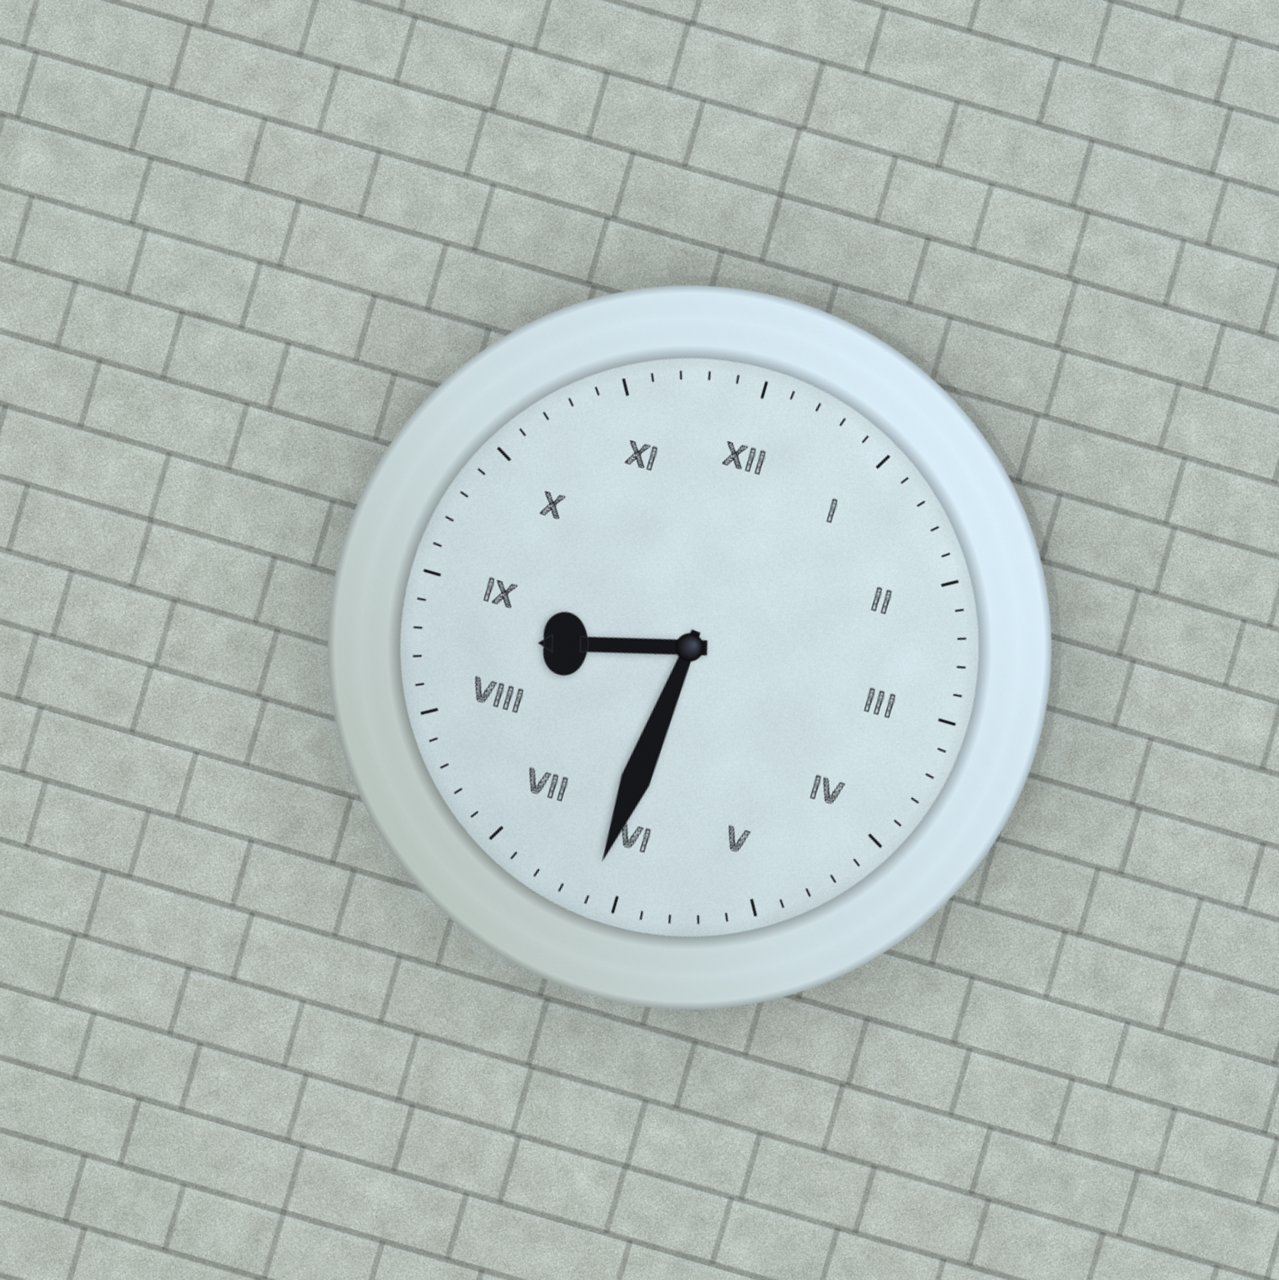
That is 8:31
